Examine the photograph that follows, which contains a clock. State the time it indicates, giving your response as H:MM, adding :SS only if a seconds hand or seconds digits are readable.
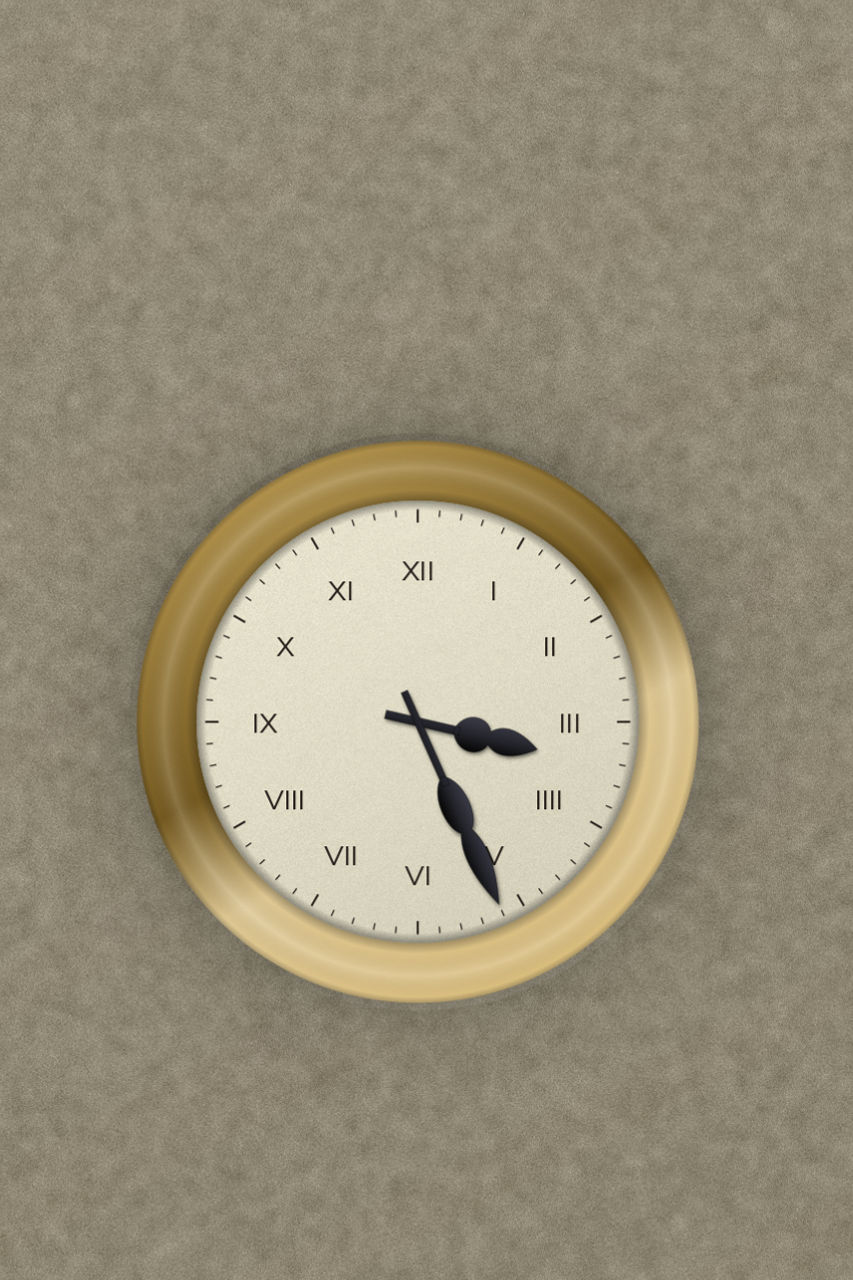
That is 3:26
